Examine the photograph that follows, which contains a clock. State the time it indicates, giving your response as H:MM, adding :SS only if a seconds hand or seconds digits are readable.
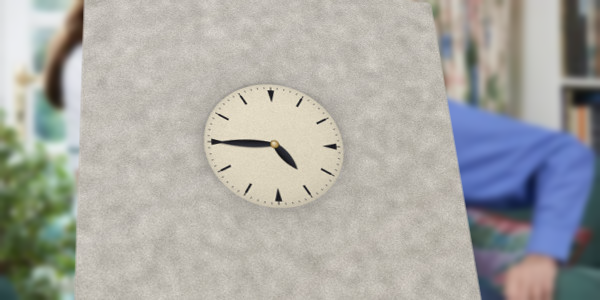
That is 4:45
